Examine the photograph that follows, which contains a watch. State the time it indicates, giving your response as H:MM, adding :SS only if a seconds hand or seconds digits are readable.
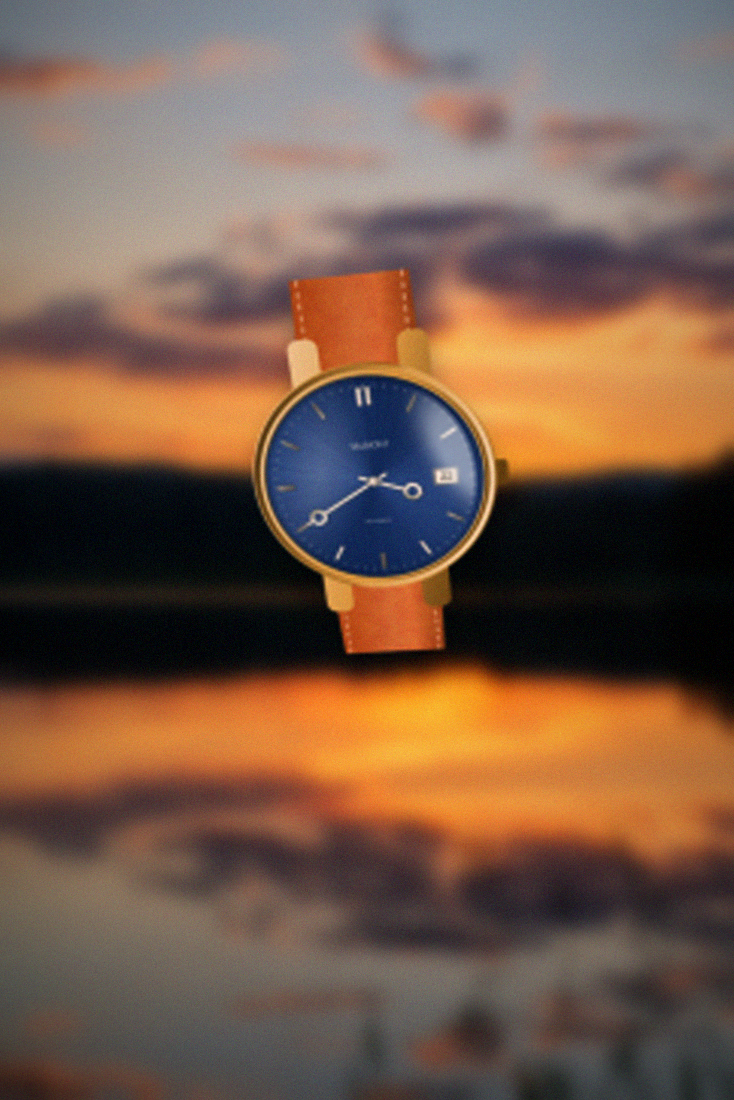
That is 3:40
